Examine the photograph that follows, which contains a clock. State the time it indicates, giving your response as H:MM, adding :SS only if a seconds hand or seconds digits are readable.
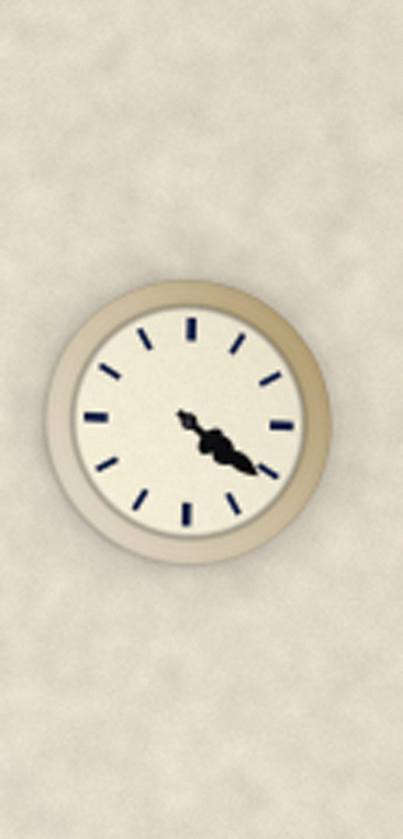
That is 4:21
